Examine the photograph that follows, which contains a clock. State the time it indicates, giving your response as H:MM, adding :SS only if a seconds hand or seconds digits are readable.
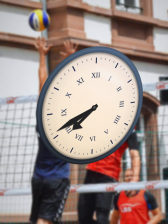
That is 7:41
